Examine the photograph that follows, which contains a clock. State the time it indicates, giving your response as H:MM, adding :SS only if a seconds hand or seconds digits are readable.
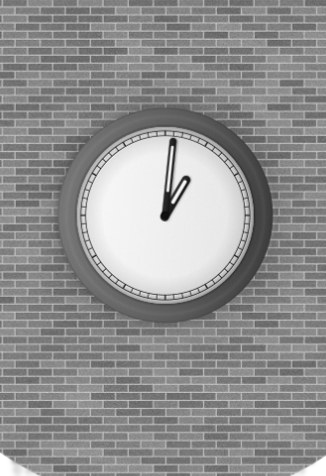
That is 1:01
